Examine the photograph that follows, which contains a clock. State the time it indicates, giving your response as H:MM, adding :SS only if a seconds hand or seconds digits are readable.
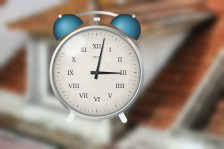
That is 3:02
